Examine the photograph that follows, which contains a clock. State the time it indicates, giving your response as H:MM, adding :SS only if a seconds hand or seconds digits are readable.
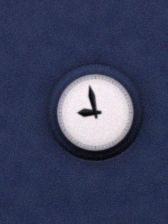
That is 8:58
